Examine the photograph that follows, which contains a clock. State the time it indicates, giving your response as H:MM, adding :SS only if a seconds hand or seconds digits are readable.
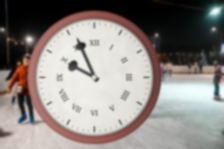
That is 9:56
